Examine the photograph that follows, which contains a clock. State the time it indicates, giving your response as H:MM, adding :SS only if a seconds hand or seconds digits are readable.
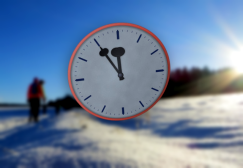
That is 11:55
